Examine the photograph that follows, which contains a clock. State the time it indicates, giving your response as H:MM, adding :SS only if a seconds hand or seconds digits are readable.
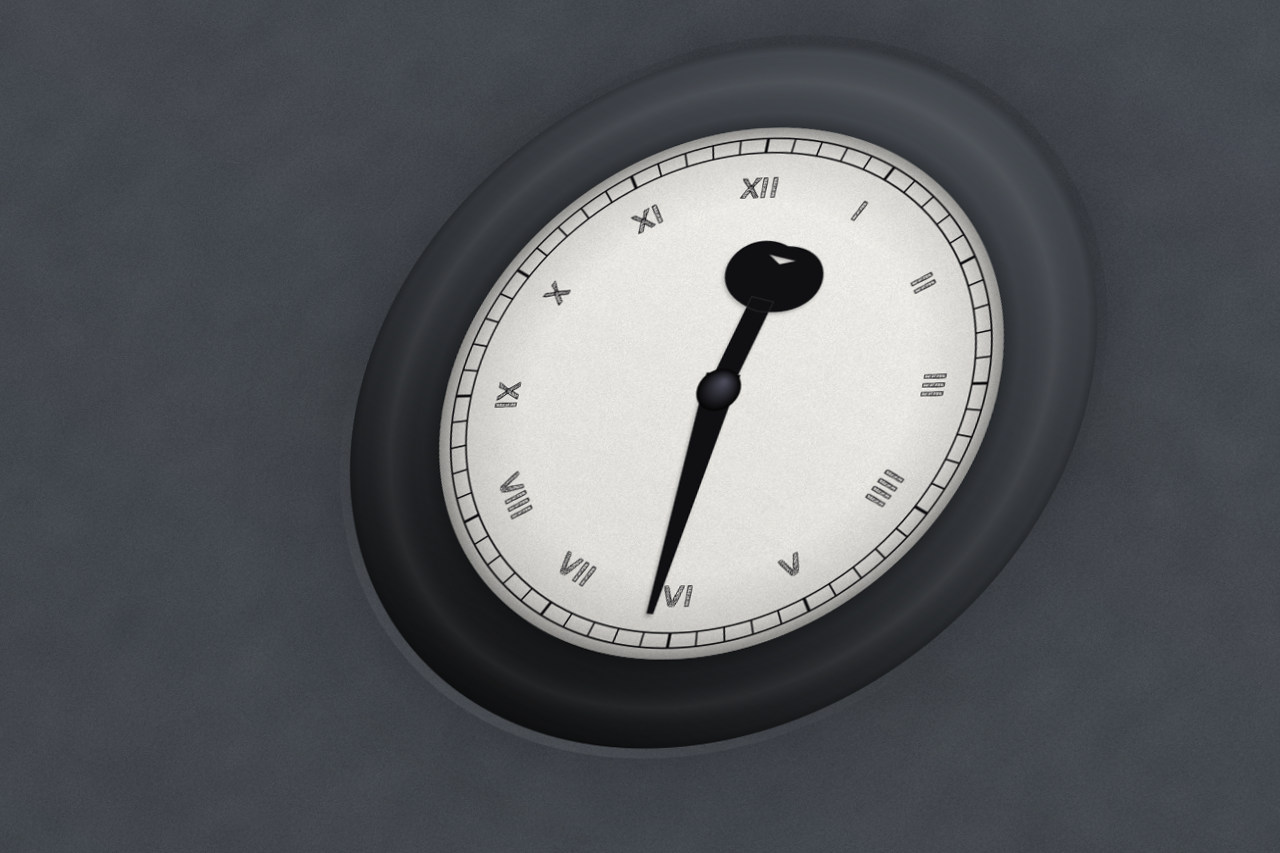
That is 12:31
